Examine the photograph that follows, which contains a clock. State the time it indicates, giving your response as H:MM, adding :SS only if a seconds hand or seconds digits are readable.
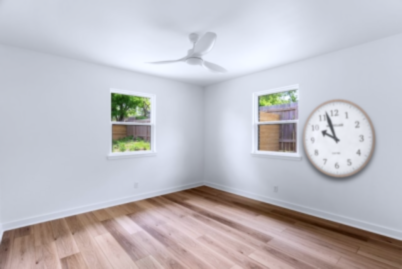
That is 9:57
